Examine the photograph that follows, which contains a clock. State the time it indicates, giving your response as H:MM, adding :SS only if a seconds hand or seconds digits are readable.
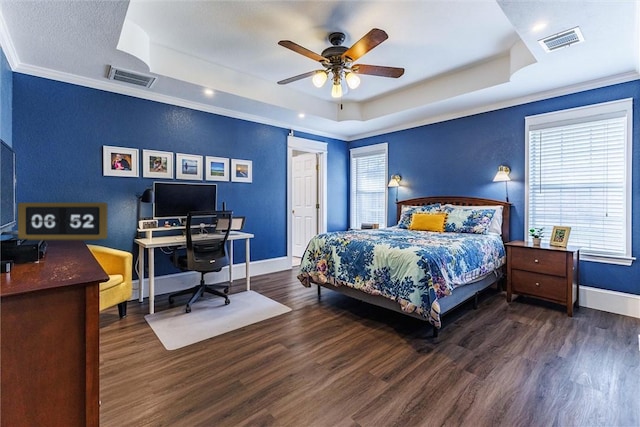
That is 6:52
